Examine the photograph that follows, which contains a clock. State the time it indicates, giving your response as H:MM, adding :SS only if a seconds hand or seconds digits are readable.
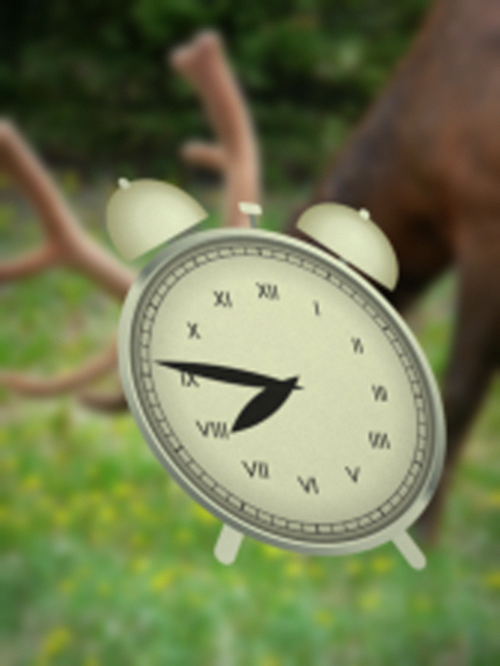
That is 7:46
